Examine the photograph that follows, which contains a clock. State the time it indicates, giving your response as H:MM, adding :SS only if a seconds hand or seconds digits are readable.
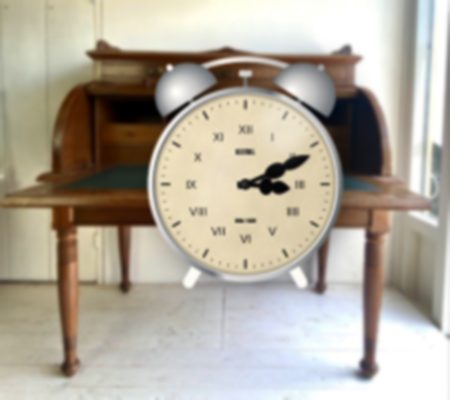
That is 3:11
